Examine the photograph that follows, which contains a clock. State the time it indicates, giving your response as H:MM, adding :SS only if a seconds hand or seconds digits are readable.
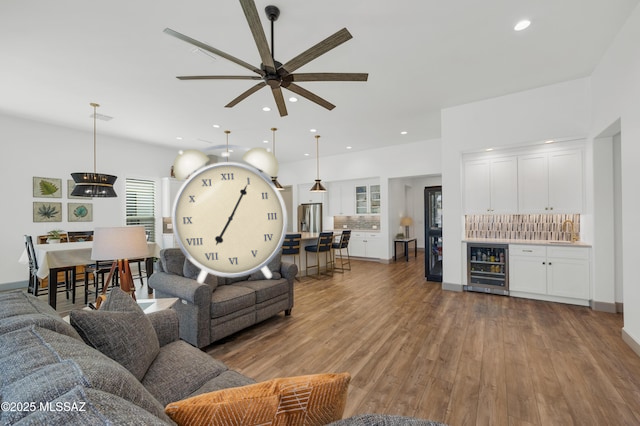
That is 7:05
